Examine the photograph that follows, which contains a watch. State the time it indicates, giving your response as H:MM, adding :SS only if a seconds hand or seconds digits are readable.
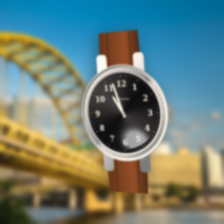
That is 10:57
